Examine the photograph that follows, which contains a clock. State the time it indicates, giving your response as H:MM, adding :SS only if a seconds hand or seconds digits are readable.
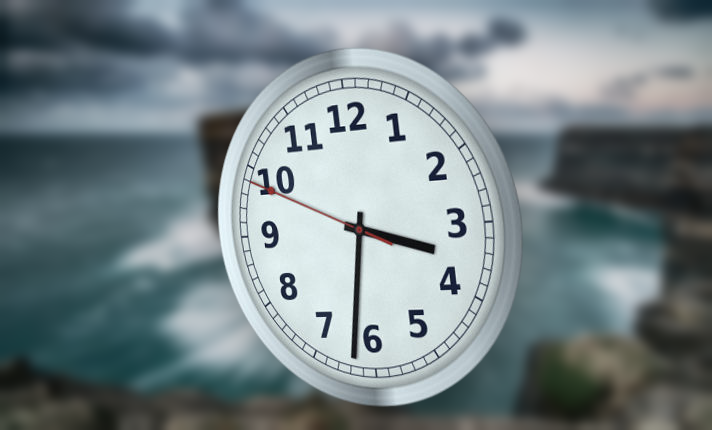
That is 3:31:49
